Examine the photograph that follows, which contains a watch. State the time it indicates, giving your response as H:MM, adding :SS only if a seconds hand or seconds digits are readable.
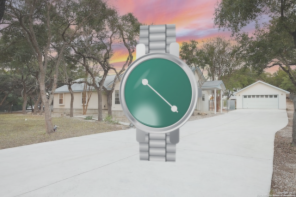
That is 10:22
